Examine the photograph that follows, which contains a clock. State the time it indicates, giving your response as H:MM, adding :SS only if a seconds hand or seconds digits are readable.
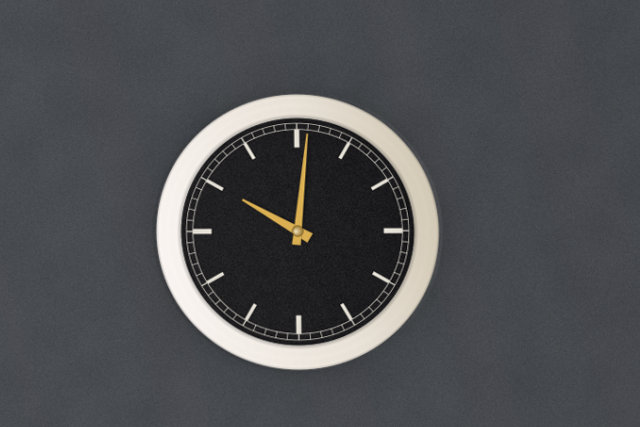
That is 10:01
